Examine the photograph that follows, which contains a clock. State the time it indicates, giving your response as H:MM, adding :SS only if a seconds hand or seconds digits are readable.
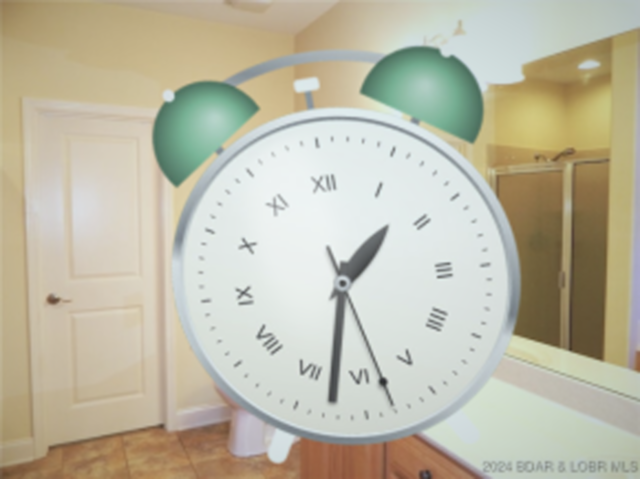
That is 1:32:28
